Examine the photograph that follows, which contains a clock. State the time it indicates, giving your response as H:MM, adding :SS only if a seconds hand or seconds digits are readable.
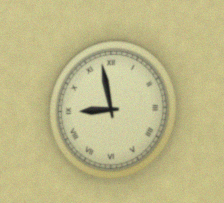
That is 8:58
